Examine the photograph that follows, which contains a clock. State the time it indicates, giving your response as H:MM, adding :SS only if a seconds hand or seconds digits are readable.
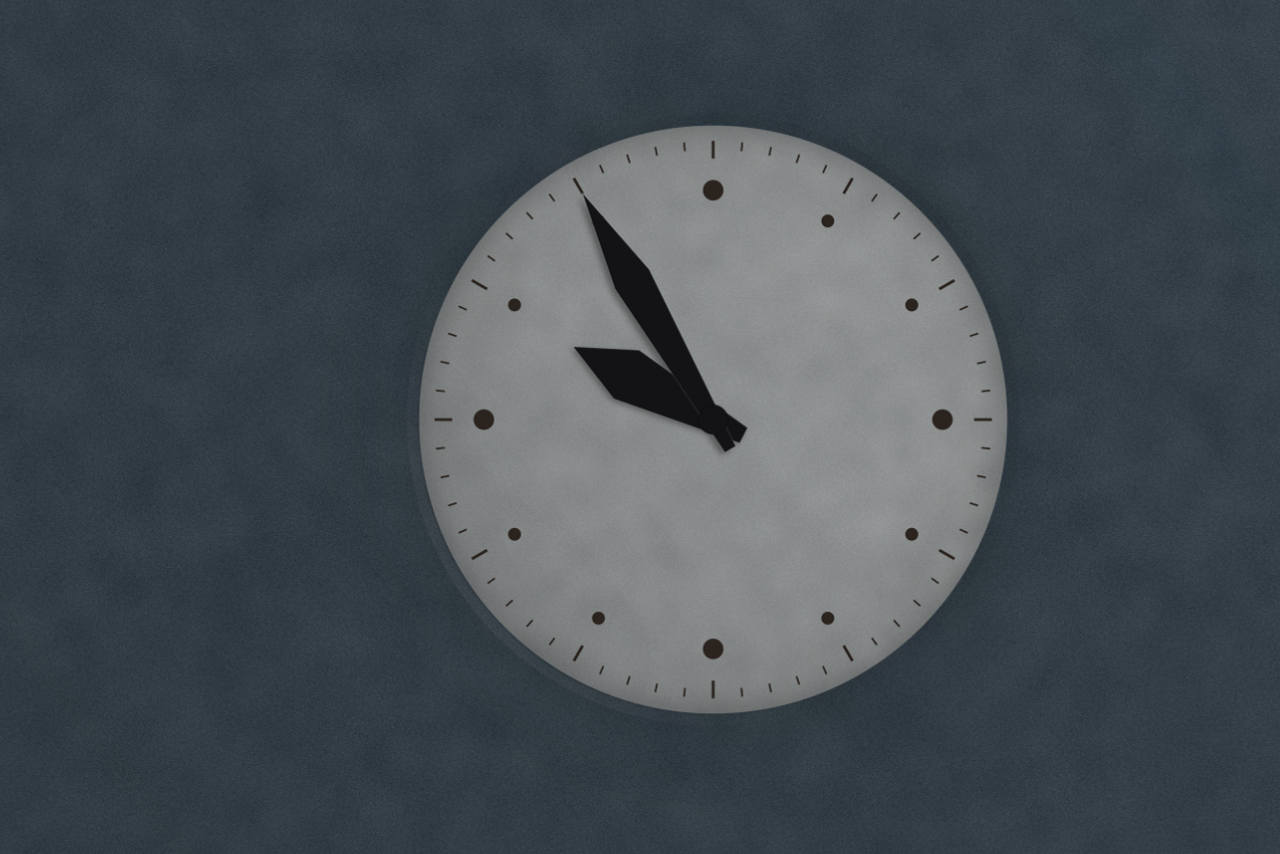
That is 9:55
